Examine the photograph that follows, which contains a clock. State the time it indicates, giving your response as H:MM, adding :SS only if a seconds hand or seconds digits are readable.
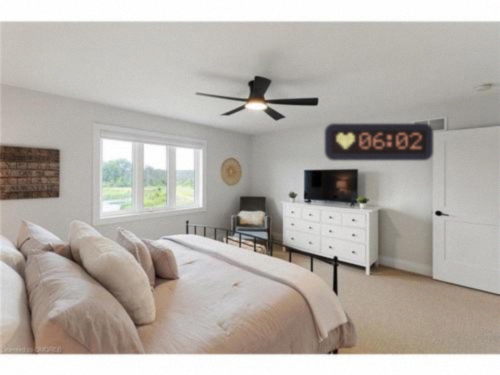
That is 6:02
